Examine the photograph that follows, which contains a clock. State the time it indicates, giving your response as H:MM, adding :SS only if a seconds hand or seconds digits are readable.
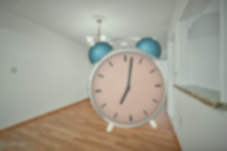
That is 7:02
